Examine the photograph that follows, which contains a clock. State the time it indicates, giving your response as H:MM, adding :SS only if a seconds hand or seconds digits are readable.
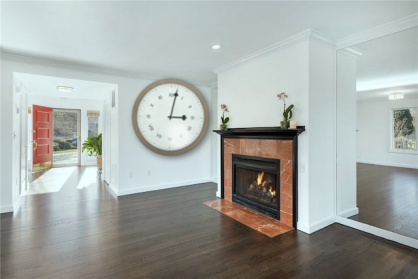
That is 3:02
